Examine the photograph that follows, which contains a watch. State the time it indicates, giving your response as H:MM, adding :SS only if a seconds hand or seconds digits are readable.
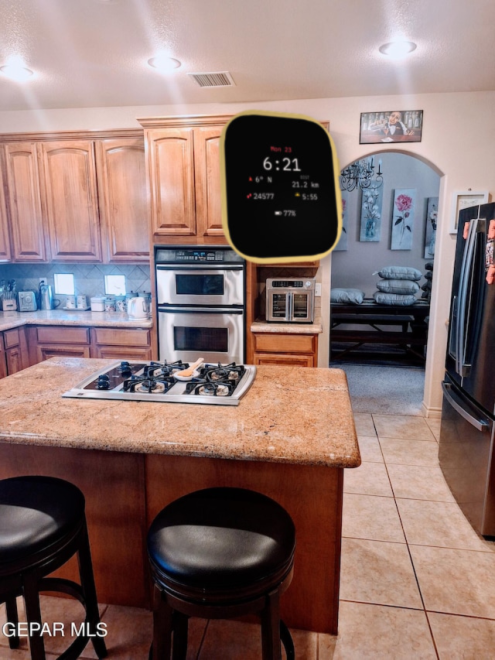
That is 6:21
